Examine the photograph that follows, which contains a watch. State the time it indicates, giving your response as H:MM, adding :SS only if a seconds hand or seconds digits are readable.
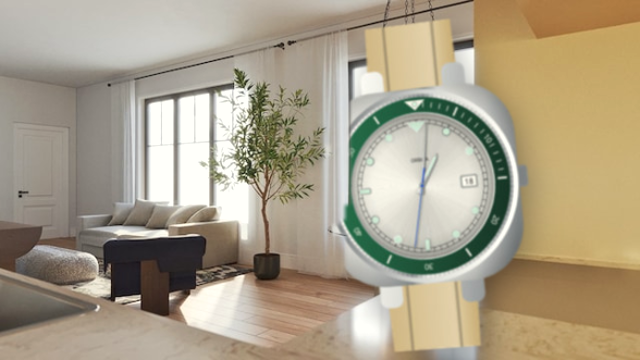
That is 1:01:32
